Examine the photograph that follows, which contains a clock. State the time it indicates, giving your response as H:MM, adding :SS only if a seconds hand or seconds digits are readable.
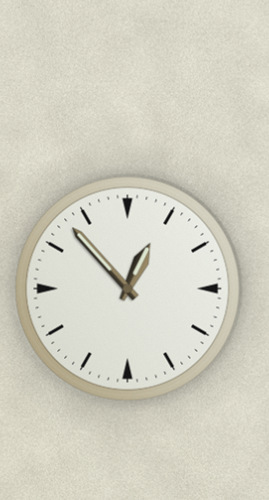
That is 12:53
